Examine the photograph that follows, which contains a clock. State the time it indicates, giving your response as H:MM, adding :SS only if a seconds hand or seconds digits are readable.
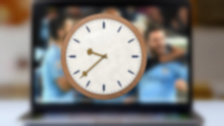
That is 9:38
